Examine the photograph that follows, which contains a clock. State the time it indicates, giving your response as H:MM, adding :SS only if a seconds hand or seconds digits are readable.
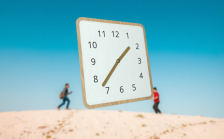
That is 1:37
